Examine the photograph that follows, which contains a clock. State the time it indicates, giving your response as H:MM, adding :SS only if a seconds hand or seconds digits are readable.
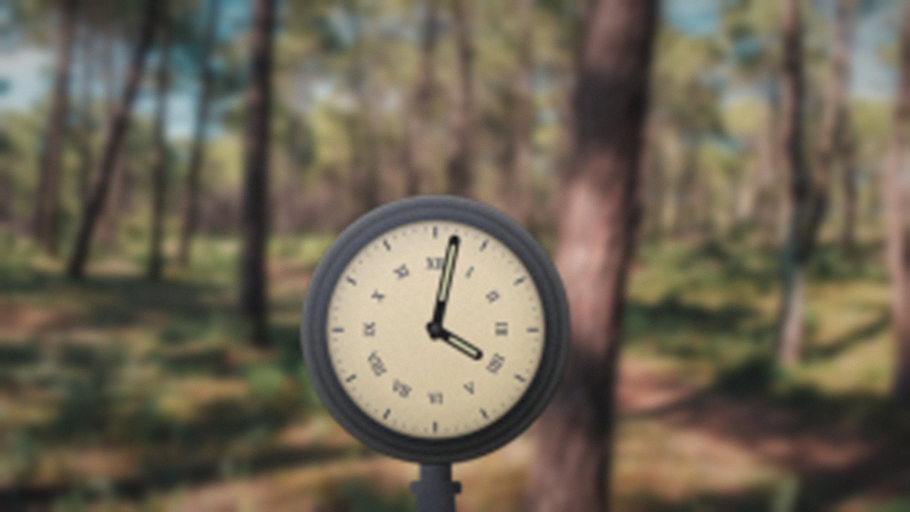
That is 4:02
